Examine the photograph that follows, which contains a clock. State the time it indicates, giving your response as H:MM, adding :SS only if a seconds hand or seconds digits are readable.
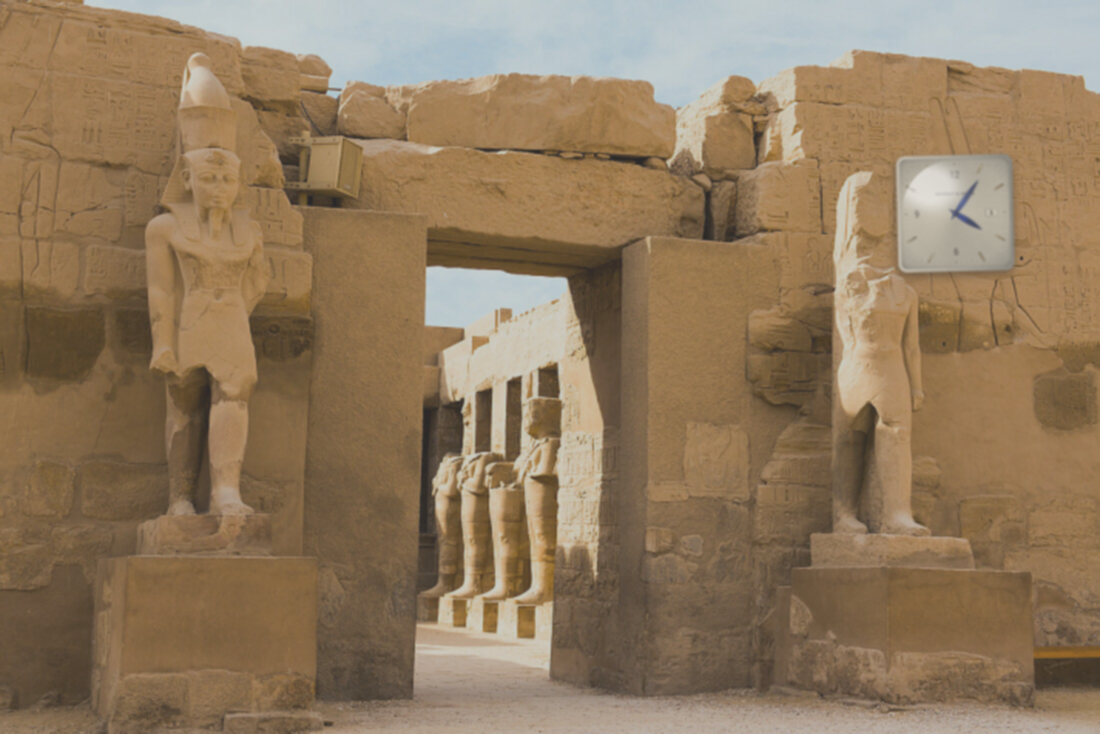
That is 4:06
